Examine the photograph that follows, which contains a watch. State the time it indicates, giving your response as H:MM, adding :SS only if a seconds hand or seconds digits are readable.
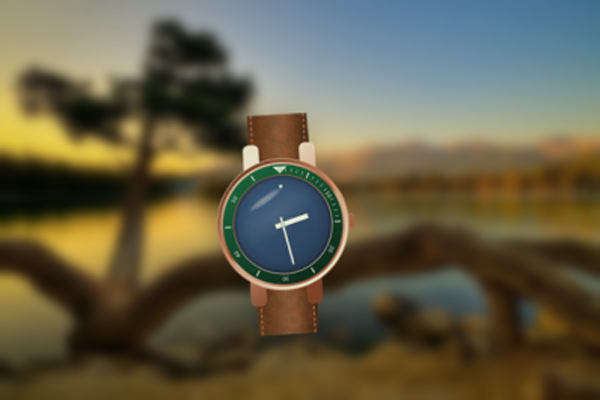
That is 2:28
